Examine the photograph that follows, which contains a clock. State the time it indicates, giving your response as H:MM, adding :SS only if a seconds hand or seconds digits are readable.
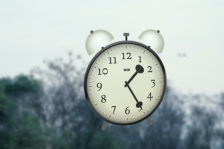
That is 1:25
